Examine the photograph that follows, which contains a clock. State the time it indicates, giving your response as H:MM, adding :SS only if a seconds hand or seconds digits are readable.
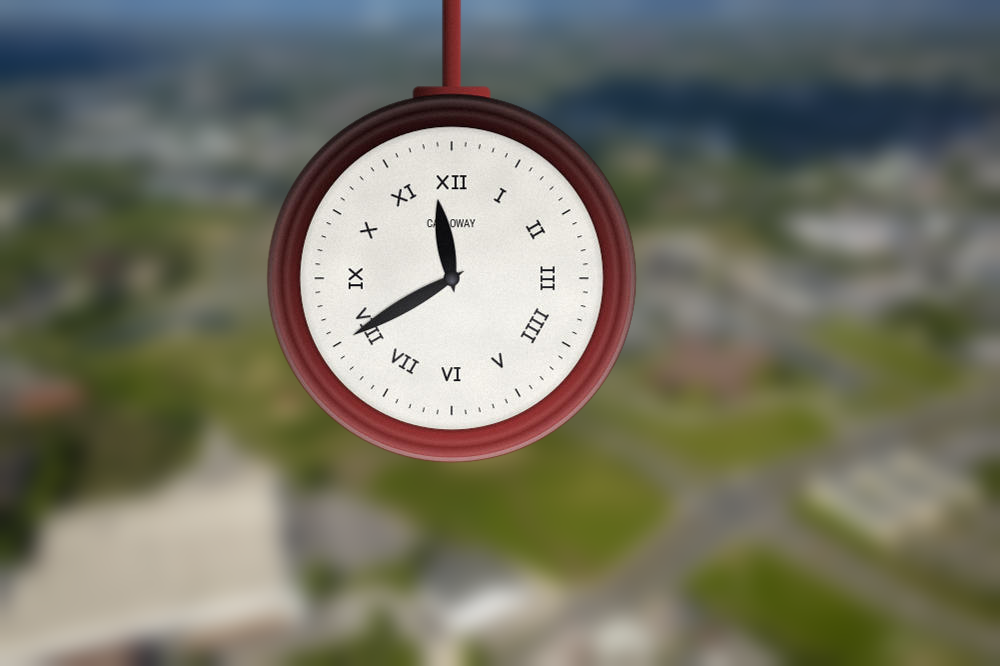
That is 11:40
